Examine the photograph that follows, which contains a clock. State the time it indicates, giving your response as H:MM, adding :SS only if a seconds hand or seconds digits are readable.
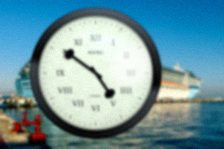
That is 4:51
